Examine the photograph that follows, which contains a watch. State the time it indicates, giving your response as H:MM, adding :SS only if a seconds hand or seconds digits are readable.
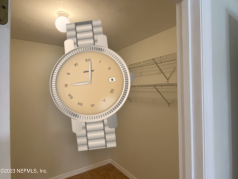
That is 9:01
